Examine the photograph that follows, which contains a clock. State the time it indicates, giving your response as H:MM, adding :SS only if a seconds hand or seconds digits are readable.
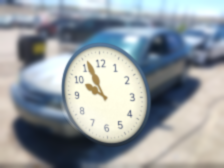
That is 9:56
